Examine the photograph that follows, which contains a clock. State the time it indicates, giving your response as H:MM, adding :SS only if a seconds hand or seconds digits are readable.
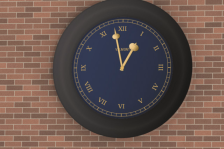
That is 12:58
